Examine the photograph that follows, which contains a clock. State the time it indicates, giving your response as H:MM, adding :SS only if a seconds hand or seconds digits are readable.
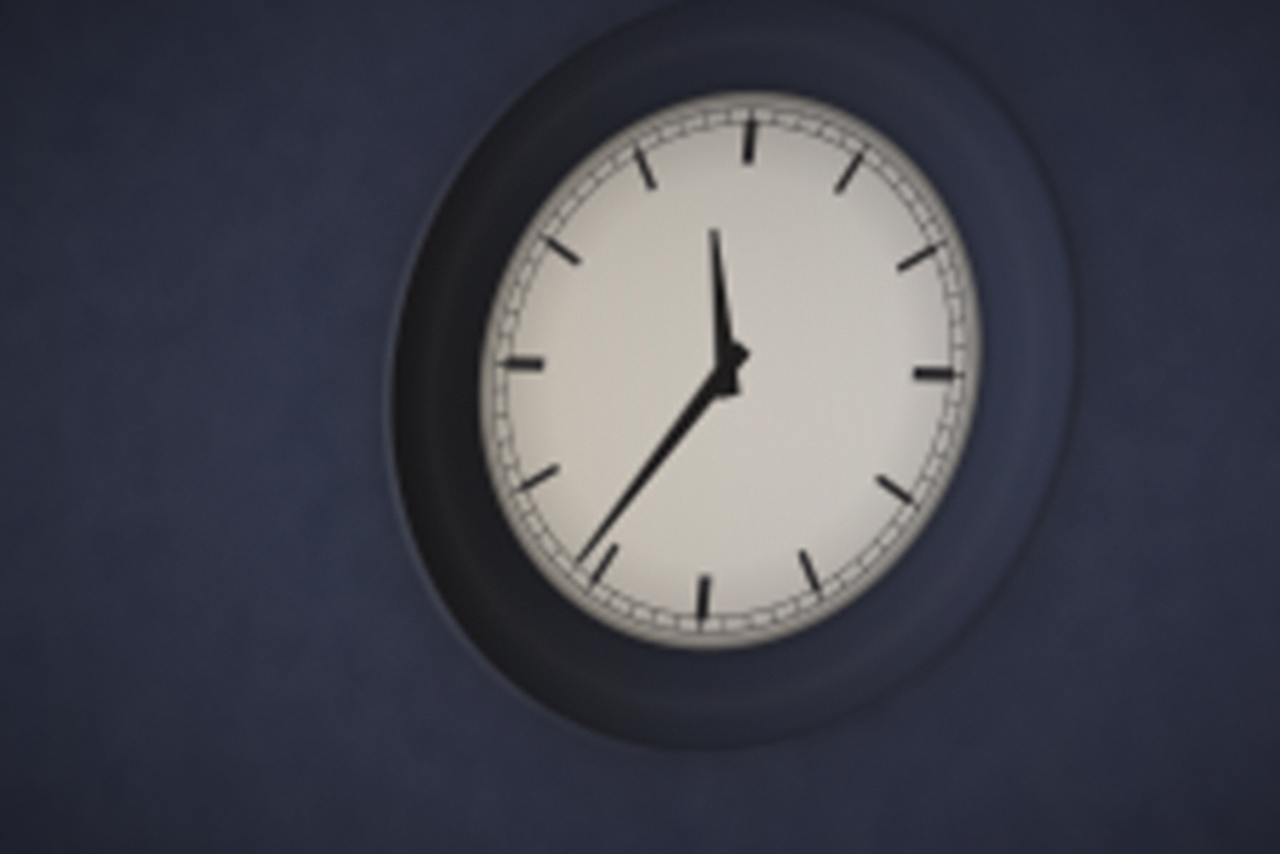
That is 11:36
